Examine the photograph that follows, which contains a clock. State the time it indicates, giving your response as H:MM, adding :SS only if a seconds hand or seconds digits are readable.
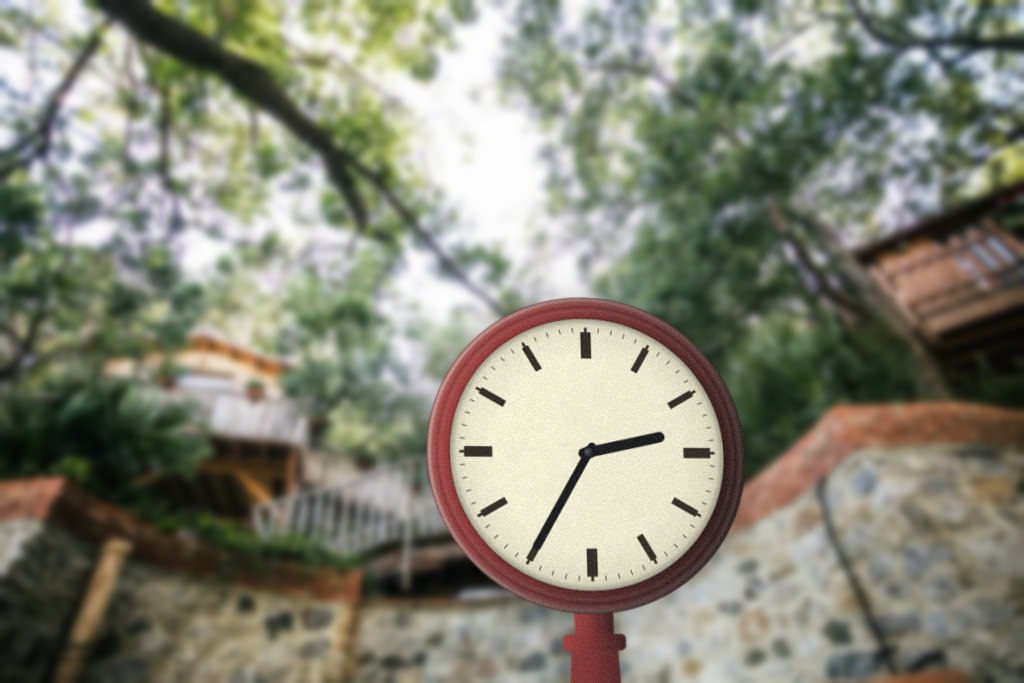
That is 2:35
